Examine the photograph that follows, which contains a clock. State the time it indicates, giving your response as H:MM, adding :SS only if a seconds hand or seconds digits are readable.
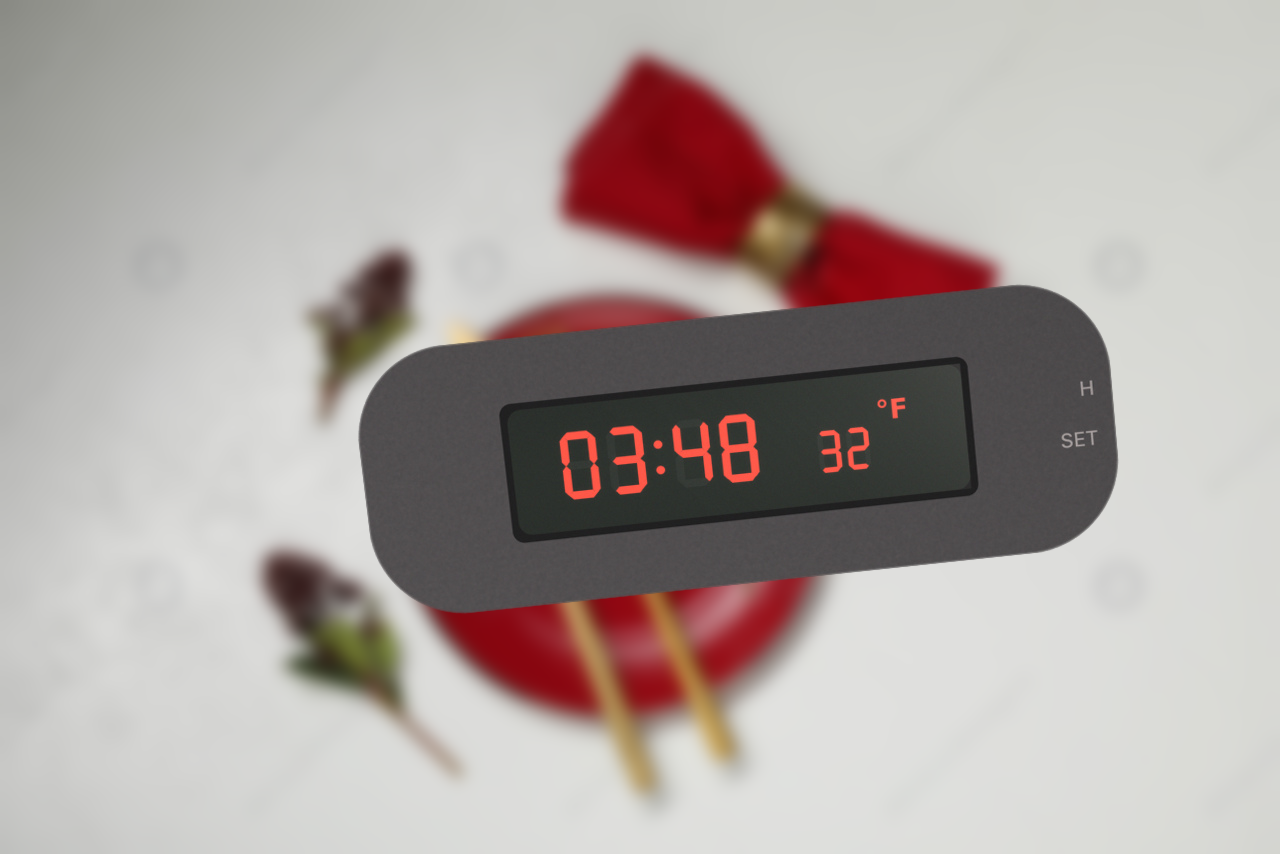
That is 3:48
